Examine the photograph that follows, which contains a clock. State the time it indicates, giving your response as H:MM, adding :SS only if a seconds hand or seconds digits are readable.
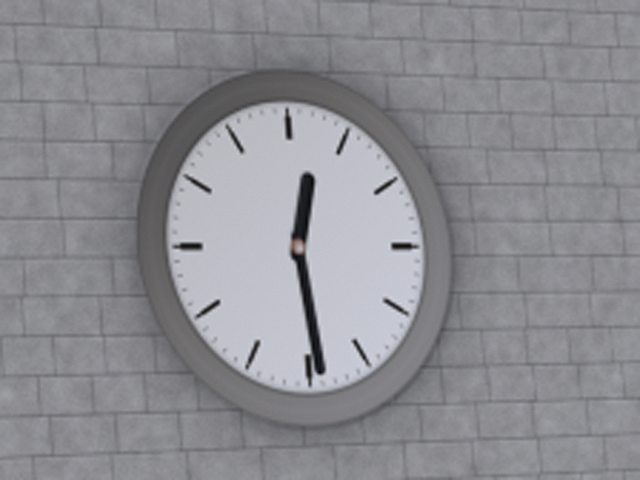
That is 12:29
